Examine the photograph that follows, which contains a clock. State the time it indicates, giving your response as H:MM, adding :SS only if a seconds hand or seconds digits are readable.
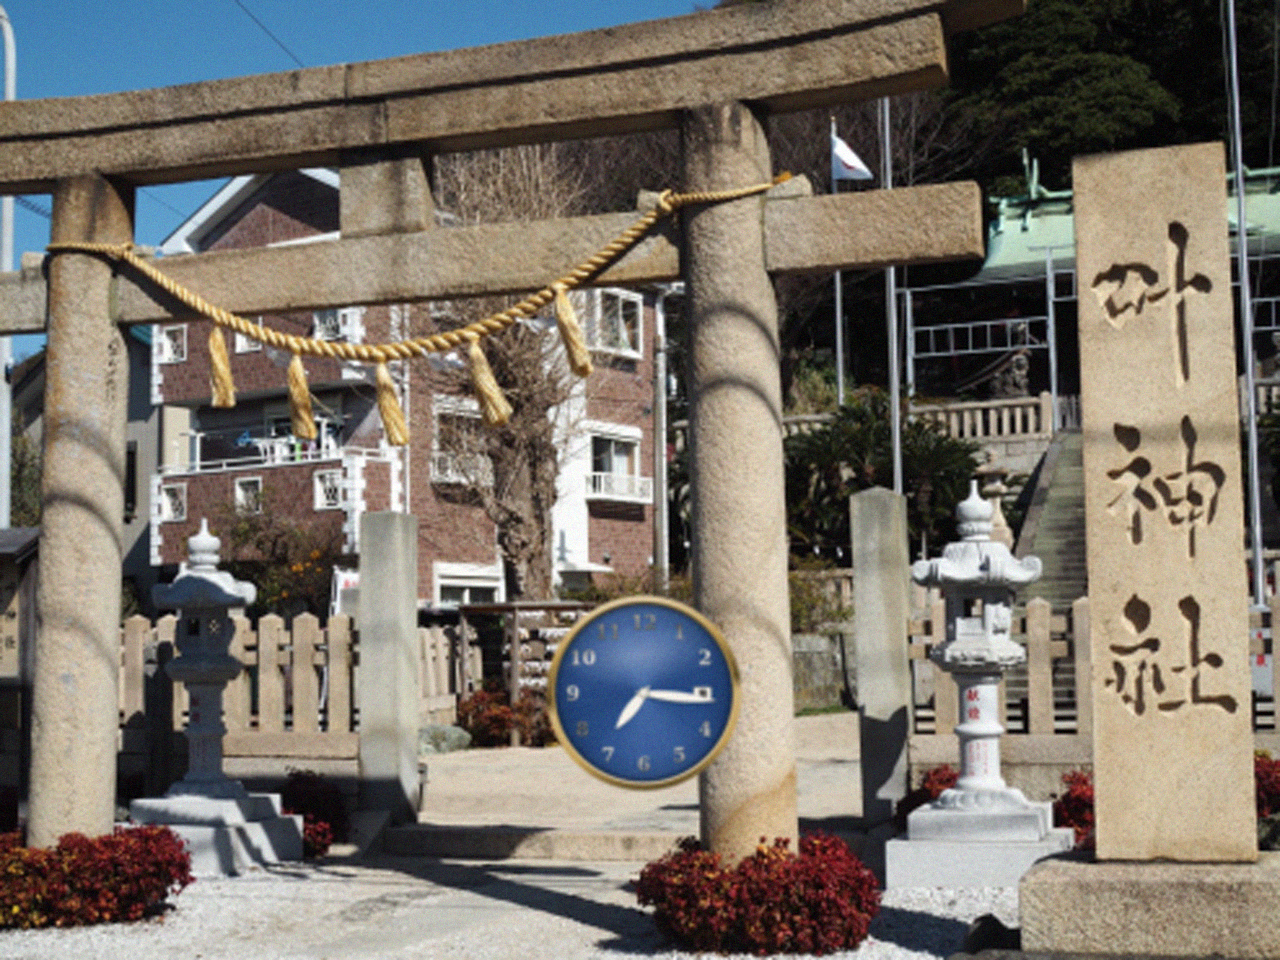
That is 7:16
